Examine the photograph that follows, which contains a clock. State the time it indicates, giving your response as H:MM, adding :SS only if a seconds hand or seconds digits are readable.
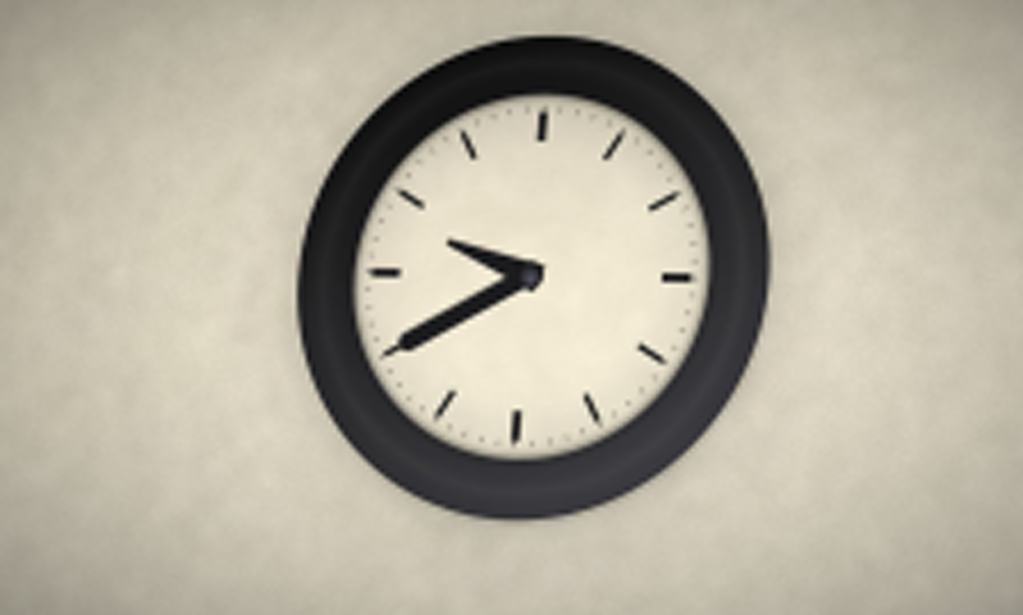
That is 9:40
